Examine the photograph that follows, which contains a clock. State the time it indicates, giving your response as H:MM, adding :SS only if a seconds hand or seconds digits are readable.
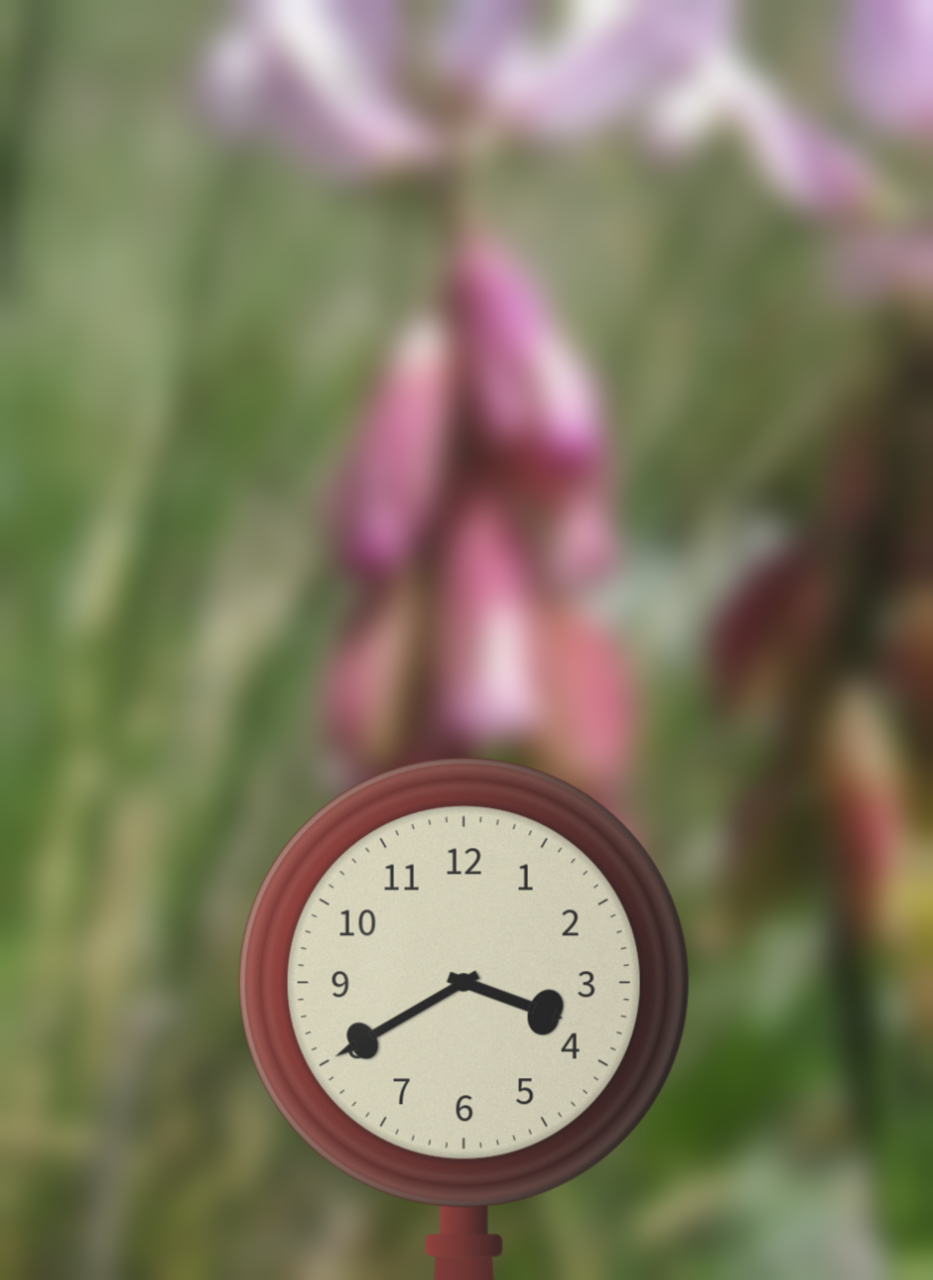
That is 3:40
